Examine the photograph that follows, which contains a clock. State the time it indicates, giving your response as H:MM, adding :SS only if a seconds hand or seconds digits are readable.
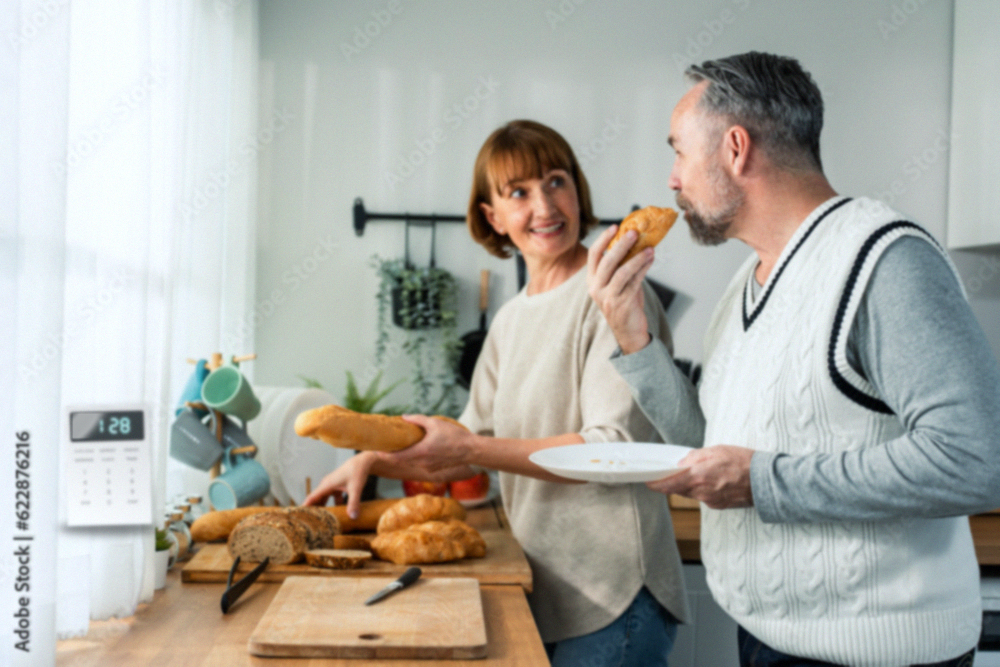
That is 1:28
